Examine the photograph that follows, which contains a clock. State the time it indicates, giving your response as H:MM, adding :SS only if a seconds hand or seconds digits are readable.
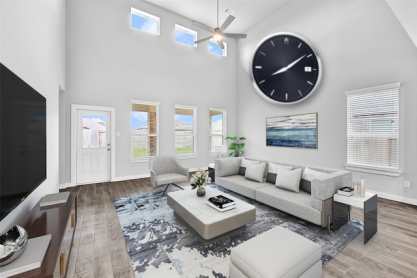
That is 8:09
